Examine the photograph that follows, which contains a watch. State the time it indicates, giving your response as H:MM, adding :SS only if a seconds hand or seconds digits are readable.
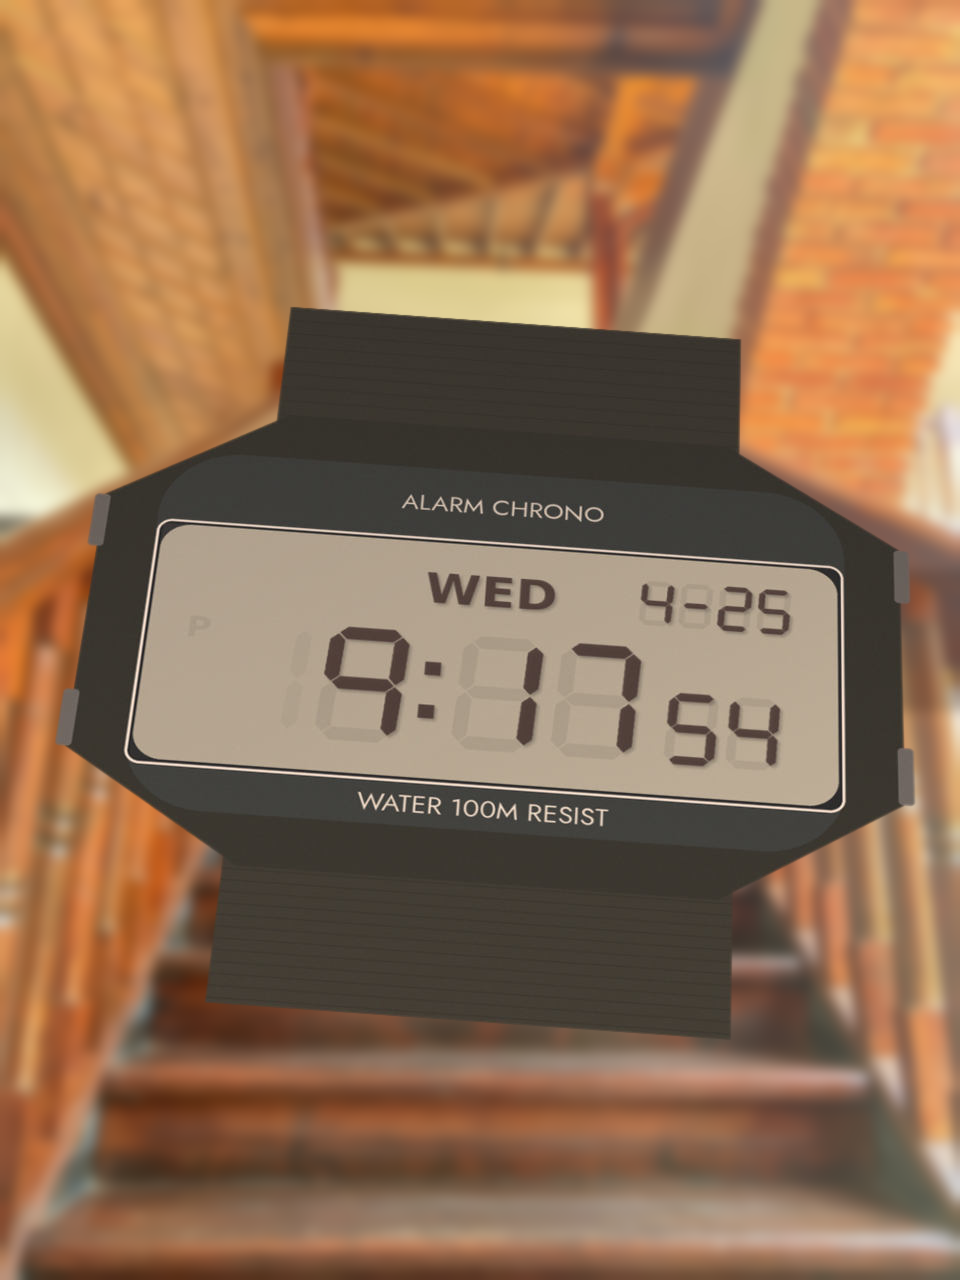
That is 9:17:54
